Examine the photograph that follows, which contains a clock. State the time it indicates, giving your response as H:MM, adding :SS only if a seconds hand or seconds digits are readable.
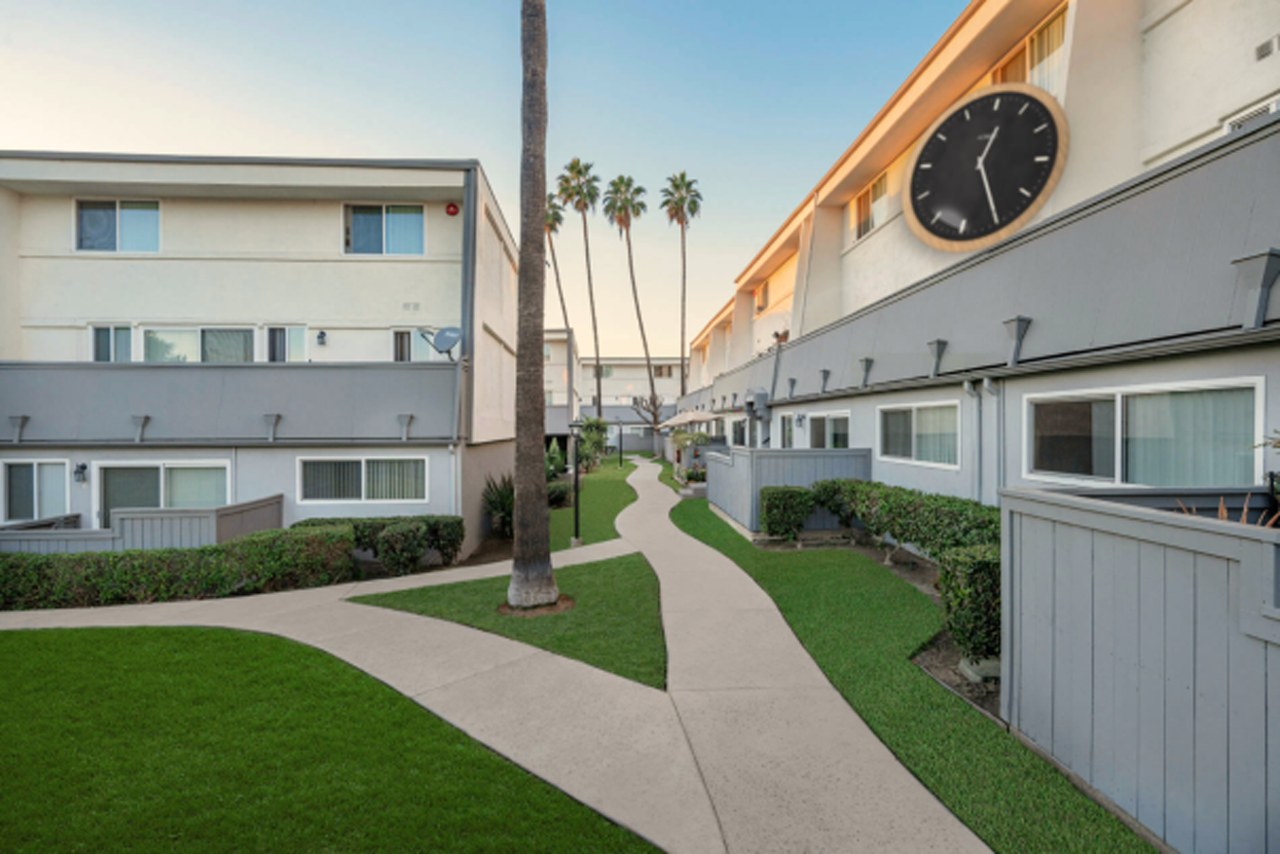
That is 12:25
